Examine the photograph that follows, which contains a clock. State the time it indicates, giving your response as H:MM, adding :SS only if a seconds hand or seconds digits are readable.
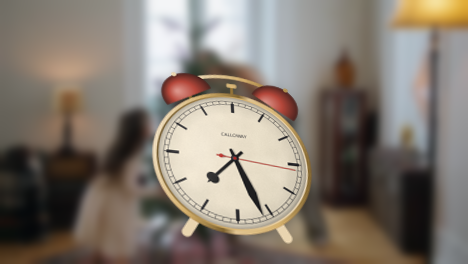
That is 7:26:16
